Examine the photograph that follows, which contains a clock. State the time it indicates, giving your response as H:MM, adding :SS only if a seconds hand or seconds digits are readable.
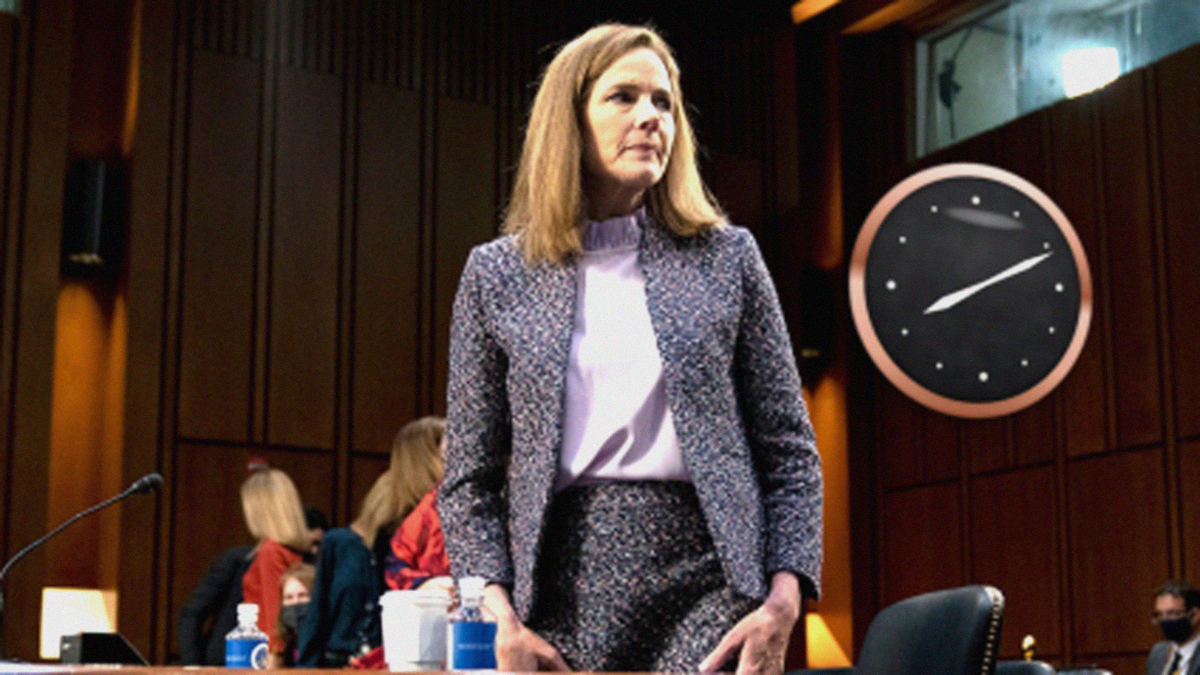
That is 8:11
